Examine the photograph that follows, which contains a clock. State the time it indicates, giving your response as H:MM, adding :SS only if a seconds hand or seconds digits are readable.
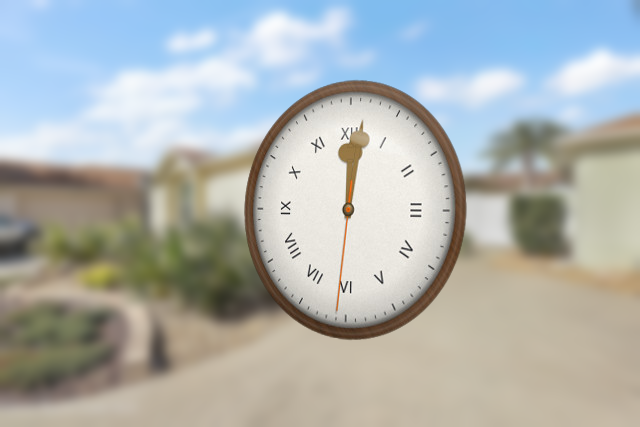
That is 12:01:31
